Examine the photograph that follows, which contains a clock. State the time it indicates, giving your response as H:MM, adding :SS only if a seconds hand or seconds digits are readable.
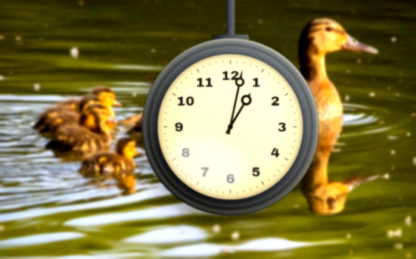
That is 1:02
